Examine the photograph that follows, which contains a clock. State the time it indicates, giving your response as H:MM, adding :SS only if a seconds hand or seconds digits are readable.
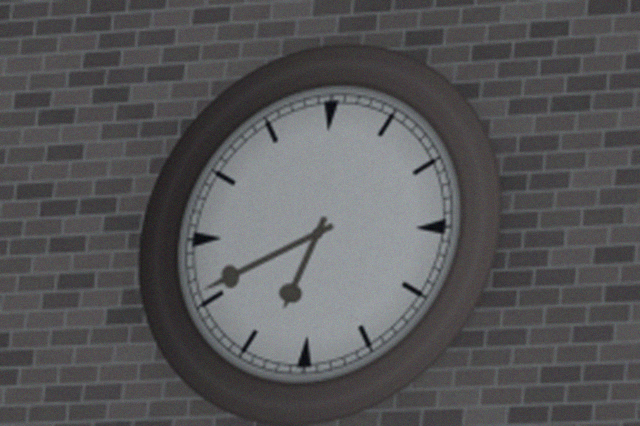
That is 6:41
